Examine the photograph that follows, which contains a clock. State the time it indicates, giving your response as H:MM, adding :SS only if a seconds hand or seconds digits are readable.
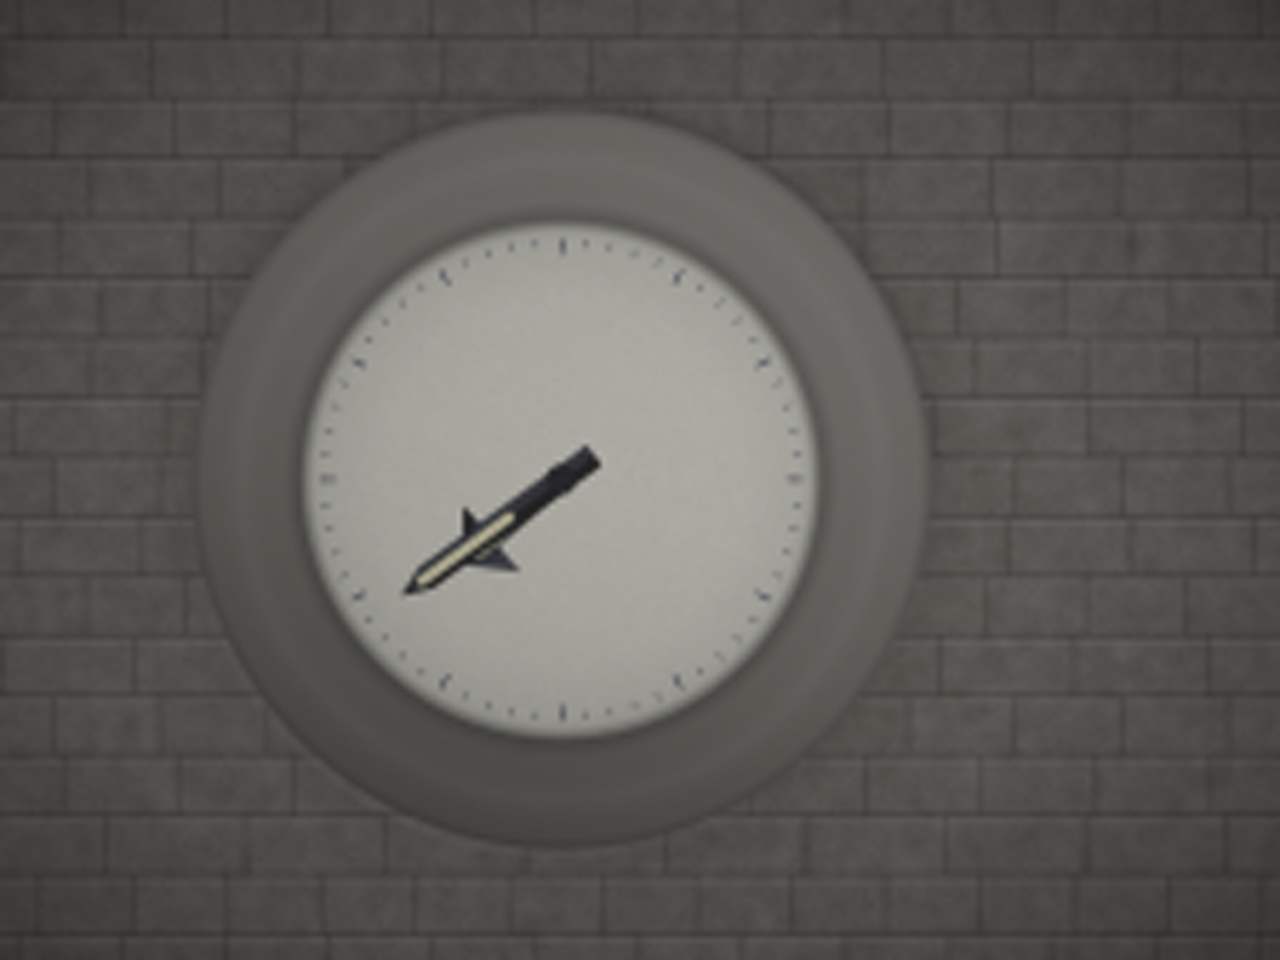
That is 7:39
